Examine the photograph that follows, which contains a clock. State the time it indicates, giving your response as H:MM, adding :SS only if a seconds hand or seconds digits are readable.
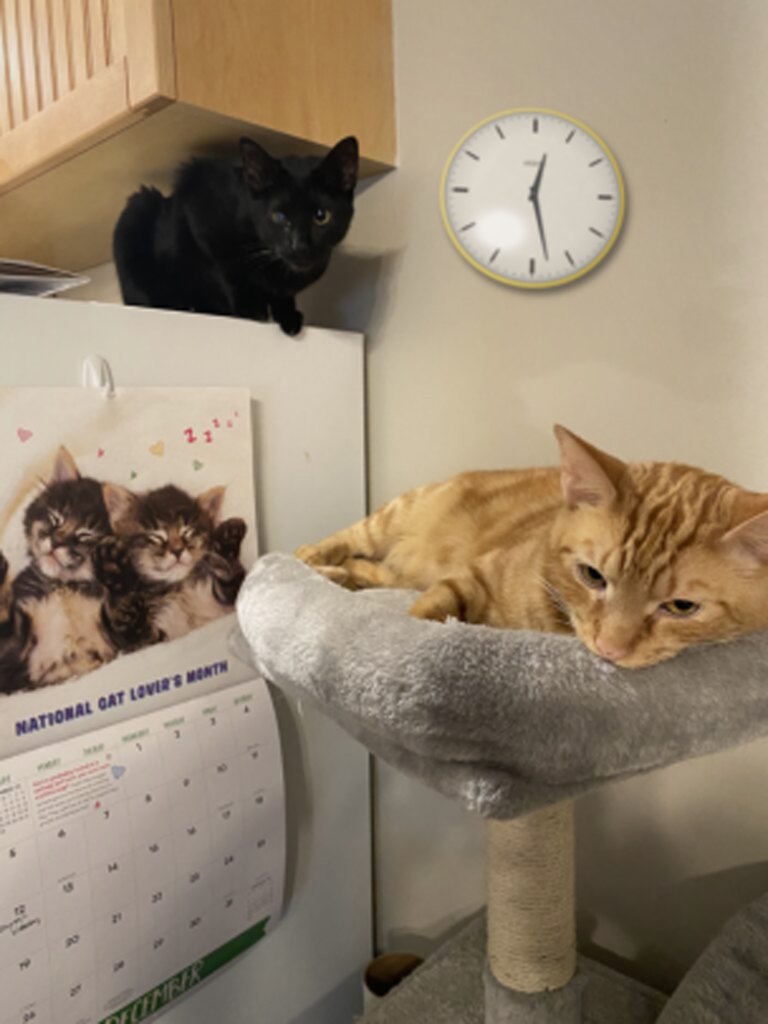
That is 12:28
